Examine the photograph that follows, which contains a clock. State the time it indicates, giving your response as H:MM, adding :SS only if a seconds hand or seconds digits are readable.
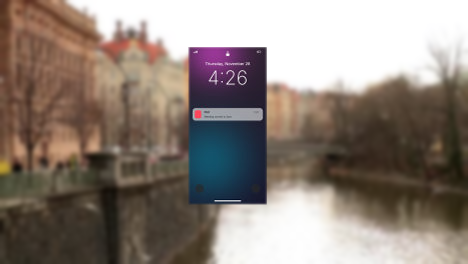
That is 4:26
